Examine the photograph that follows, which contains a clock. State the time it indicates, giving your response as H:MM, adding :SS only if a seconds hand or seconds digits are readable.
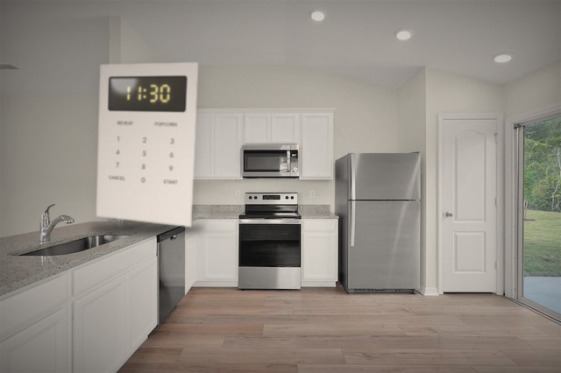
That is 11:30
